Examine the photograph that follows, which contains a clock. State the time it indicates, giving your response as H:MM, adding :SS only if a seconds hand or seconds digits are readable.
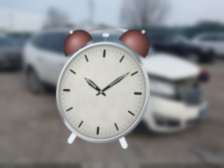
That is 10:09
